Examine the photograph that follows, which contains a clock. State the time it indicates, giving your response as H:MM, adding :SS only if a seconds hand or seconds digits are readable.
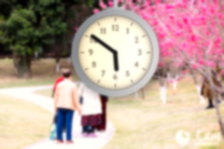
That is 5:51
